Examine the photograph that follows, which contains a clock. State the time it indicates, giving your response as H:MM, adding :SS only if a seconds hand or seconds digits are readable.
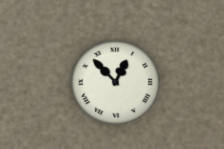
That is 12:53
